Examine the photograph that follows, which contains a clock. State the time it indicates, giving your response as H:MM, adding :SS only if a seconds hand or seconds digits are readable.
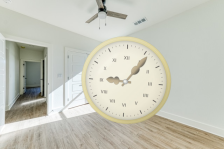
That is 9:06
